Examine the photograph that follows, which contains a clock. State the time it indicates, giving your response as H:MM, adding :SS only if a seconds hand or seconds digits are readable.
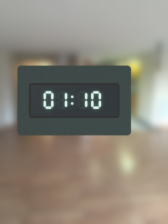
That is 1:10
